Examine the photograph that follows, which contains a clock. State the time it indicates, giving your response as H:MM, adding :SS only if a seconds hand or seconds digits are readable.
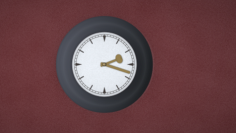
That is 2:18
